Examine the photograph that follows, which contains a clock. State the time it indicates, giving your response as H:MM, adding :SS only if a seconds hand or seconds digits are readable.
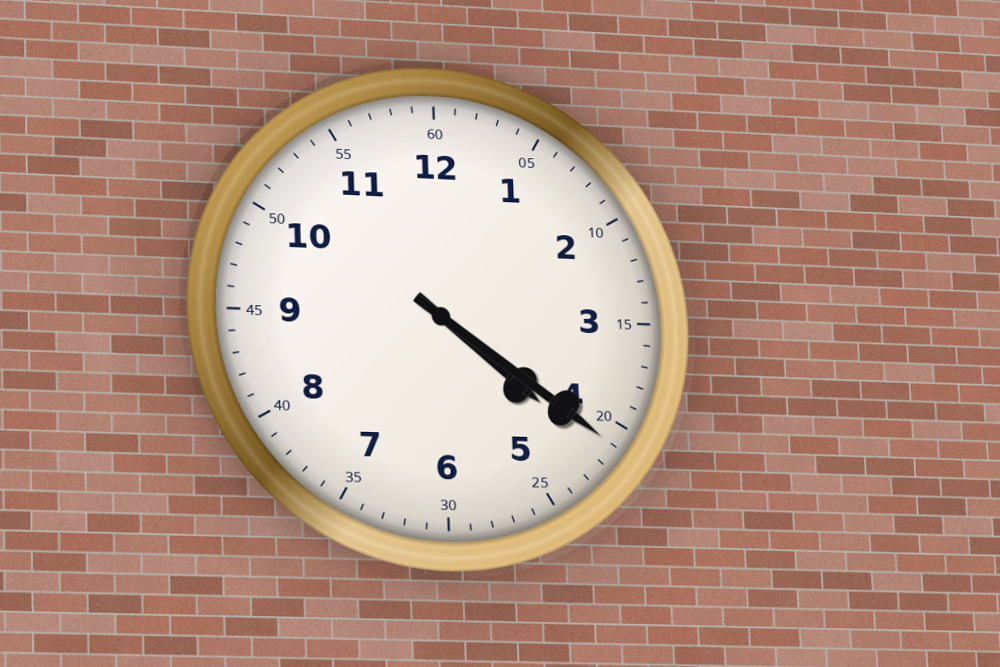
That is 4:21
